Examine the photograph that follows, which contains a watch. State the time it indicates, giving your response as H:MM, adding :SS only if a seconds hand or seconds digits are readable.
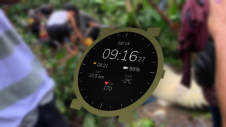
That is 9:16
